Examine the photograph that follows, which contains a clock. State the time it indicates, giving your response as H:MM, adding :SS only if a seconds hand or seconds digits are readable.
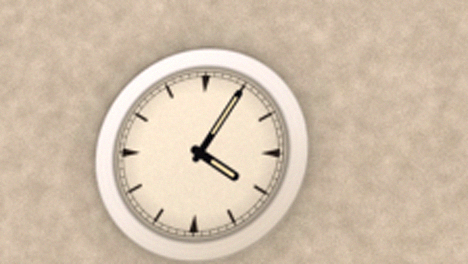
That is 4:05
